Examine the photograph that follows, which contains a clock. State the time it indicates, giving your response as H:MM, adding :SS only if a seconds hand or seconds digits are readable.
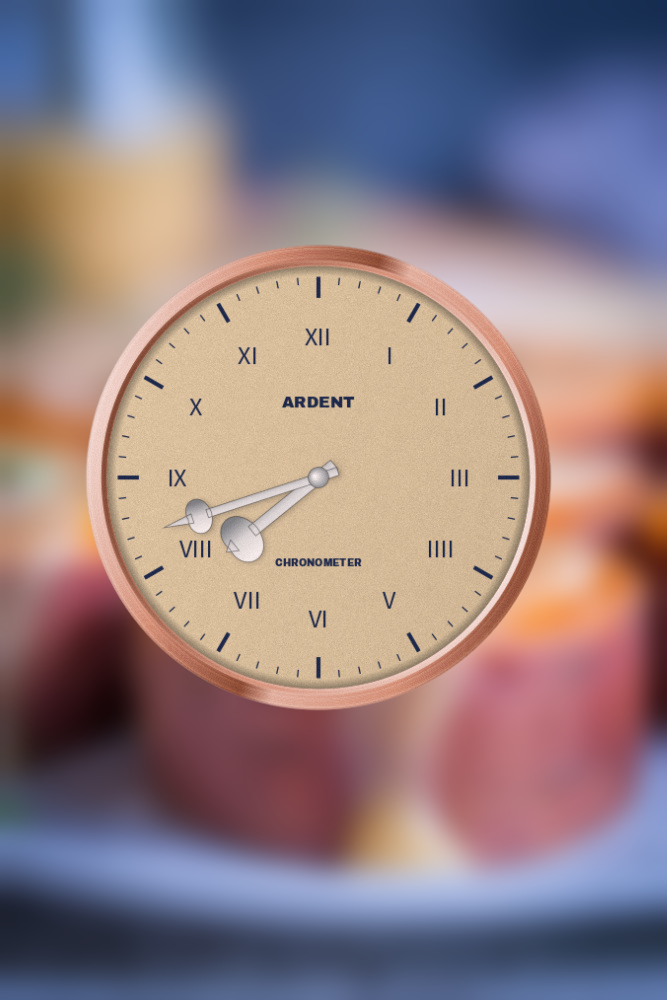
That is 7:42
